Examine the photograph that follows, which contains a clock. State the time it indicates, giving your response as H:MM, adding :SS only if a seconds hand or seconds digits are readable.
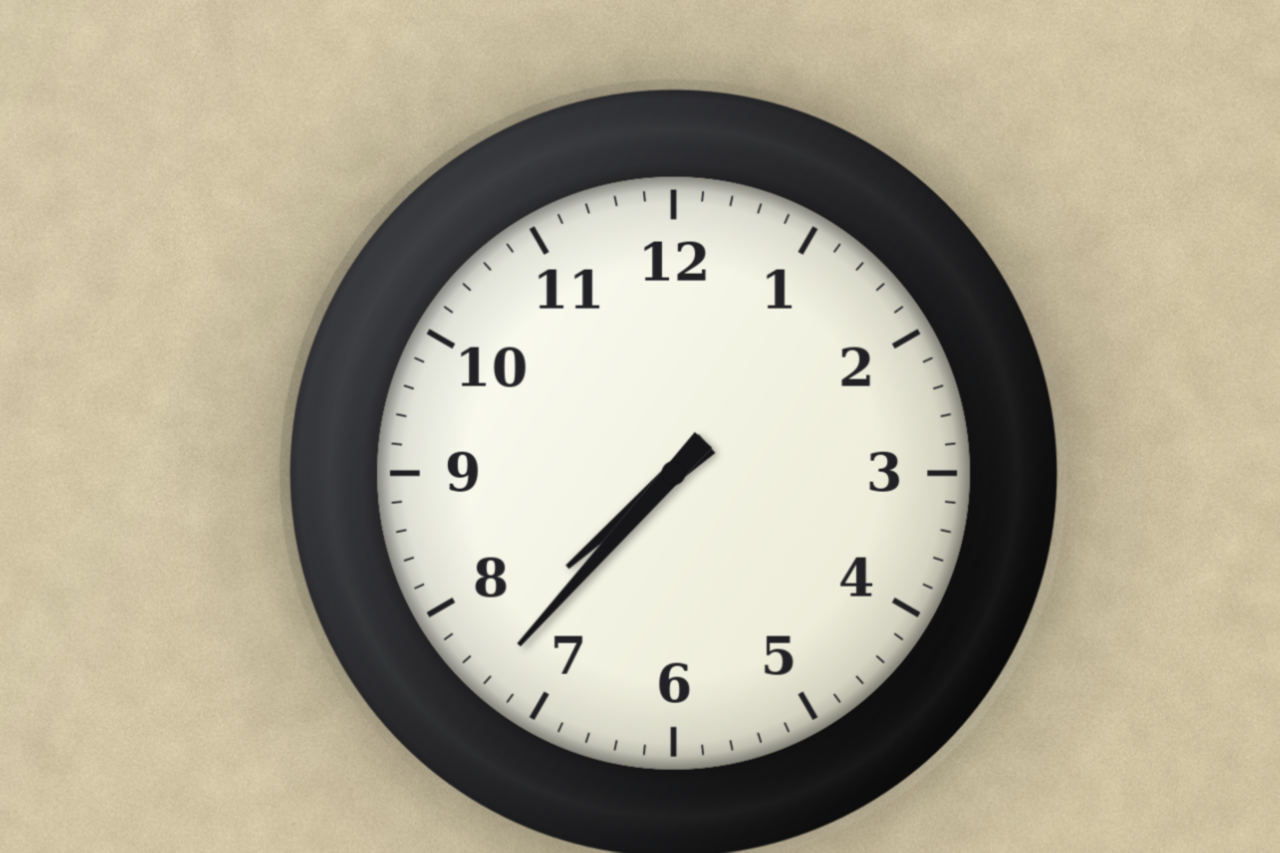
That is 7:37
